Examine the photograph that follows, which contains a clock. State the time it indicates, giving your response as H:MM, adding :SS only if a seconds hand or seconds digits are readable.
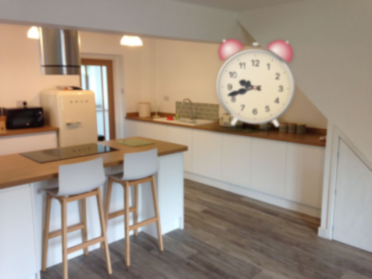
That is 9:42
